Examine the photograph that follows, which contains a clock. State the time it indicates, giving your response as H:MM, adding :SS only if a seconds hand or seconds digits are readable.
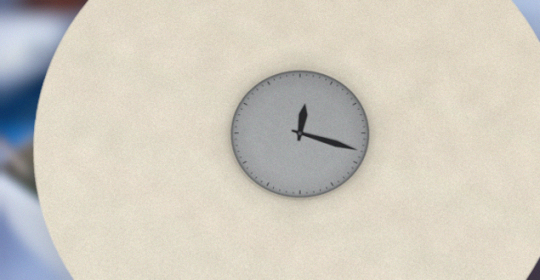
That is 12:18
